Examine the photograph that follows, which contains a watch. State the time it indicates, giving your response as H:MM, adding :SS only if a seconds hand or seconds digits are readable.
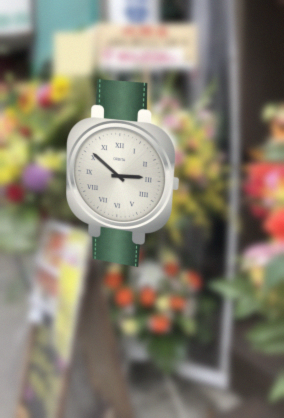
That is 2:51
